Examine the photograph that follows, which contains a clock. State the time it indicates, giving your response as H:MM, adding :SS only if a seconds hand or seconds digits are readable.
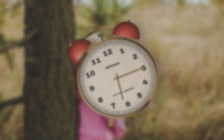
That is 6:15
